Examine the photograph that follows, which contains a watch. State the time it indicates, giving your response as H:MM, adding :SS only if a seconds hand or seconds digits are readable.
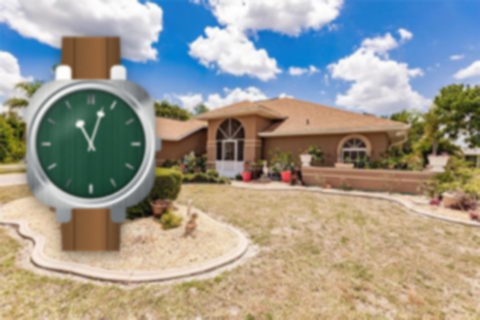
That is 11:03
